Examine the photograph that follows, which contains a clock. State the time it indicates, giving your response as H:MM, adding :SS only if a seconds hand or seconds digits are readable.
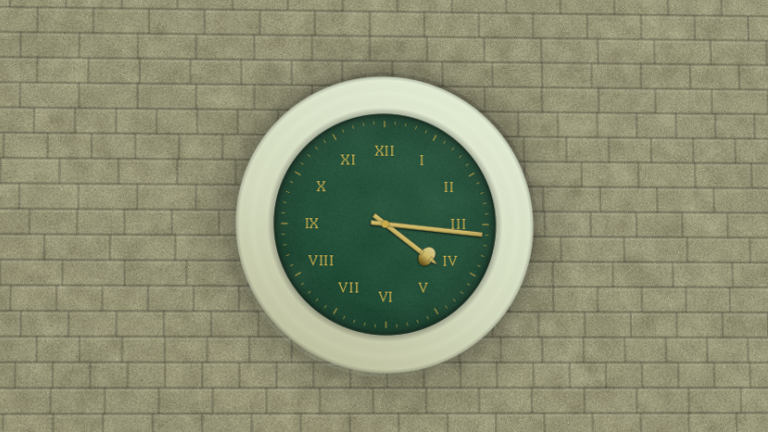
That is 4:16
